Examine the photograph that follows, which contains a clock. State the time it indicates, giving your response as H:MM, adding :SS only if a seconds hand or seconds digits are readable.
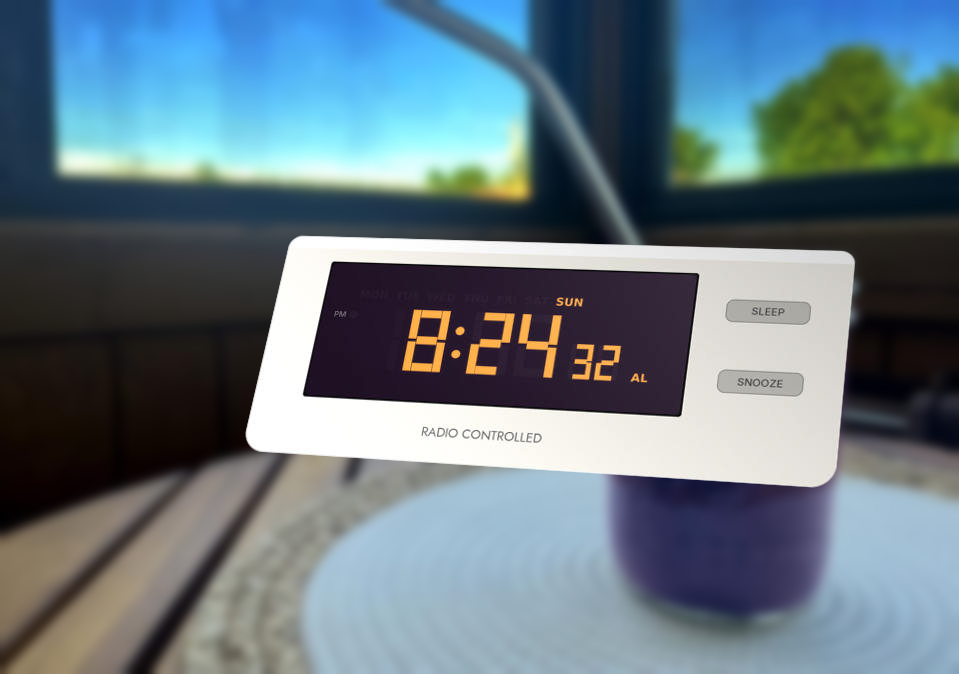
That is 8:24:32
